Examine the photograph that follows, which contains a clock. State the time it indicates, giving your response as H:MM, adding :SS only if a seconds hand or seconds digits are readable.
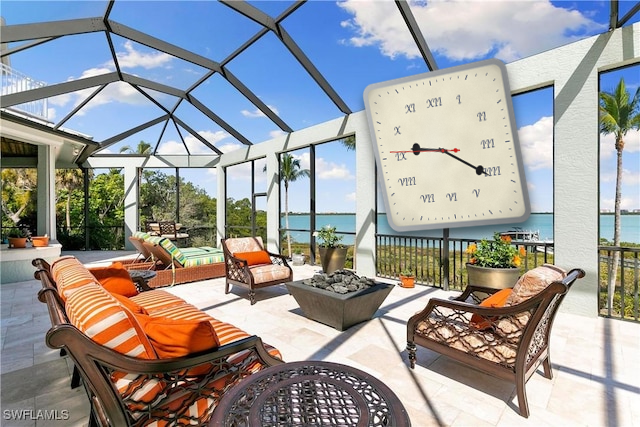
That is 9:20:46
